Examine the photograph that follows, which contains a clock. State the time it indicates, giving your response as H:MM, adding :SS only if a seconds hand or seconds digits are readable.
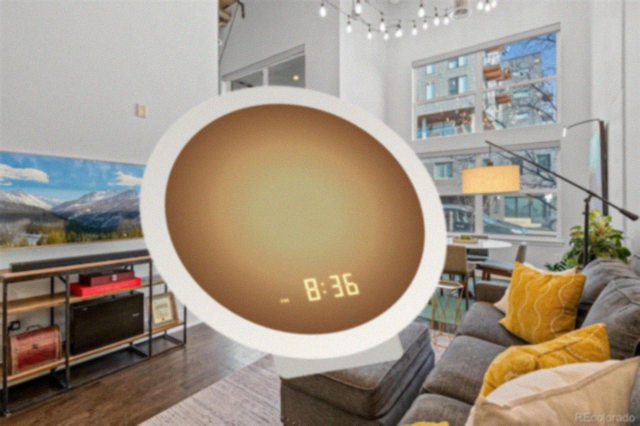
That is 8:36
